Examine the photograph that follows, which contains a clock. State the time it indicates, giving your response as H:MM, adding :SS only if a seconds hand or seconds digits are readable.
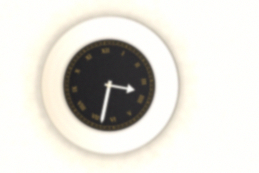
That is 3:33
